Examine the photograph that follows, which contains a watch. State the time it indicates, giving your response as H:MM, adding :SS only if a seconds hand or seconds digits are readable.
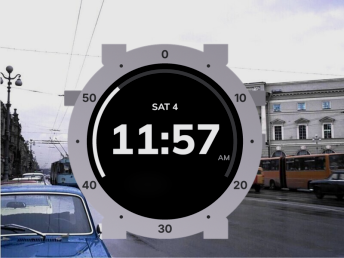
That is 11:57
